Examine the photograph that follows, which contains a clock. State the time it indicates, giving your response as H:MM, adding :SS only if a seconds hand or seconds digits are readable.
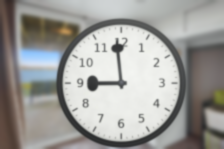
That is 8:59
